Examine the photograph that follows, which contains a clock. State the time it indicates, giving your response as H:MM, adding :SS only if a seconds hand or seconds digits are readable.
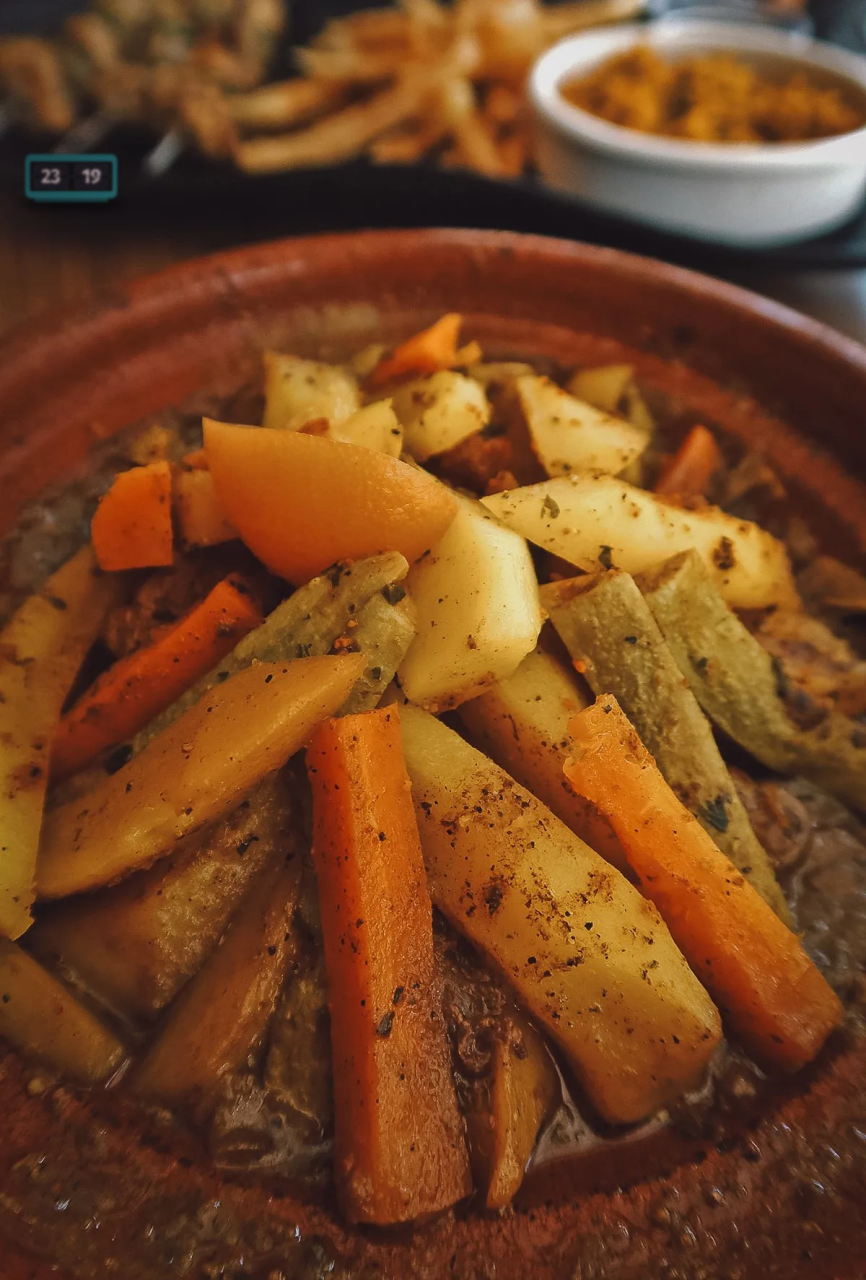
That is 23:19
